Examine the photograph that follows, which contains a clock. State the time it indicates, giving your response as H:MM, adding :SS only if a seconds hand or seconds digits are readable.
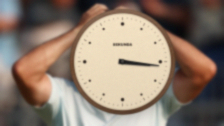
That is 3:16
